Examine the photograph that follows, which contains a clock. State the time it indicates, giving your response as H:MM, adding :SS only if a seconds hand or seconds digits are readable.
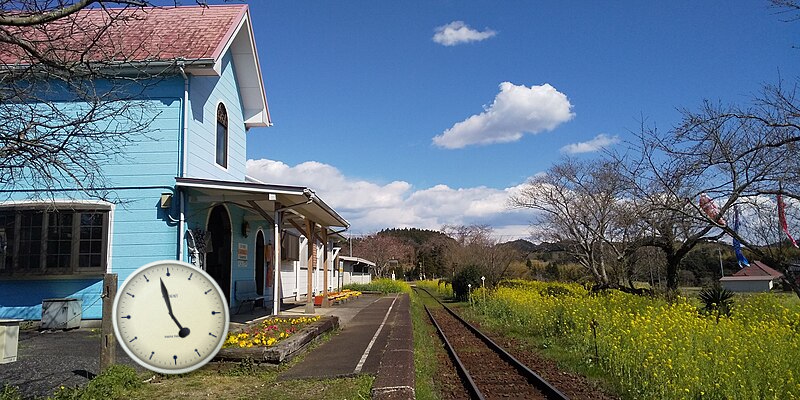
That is 4:58
